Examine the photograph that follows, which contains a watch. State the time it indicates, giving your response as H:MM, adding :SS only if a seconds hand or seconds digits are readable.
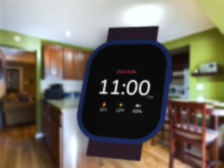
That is 11:00
